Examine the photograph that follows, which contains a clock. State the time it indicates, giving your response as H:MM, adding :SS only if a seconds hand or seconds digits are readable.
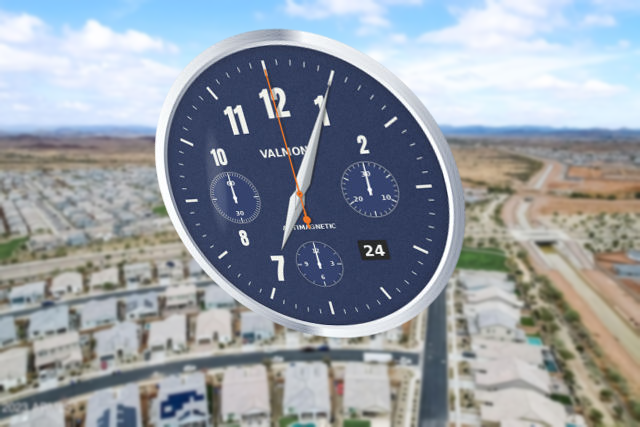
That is 7:05
